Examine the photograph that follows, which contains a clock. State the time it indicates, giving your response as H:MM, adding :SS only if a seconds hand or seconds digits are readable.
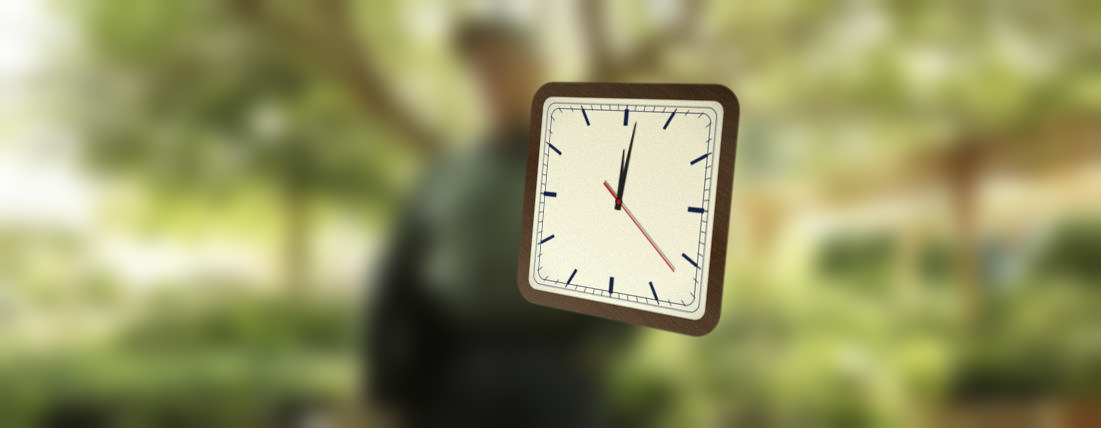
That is 12:01:22
